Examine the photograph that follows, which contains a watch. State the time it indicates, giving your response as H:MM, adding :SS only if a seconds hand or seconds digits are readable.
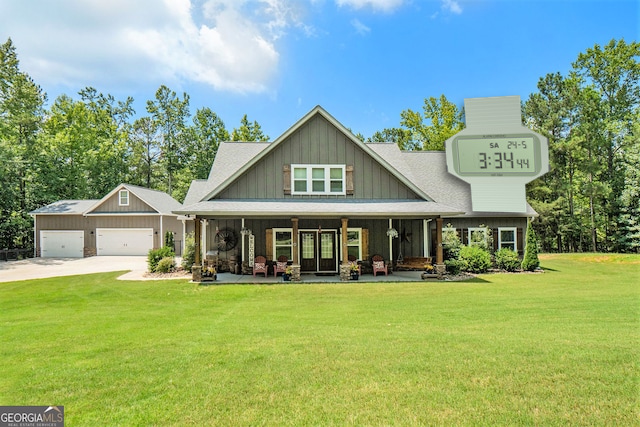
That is 3:34:44
